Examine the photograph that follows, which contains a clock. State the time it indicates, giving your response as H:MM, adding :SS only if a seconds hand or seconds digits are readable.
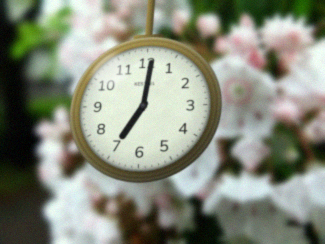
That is 7:01
